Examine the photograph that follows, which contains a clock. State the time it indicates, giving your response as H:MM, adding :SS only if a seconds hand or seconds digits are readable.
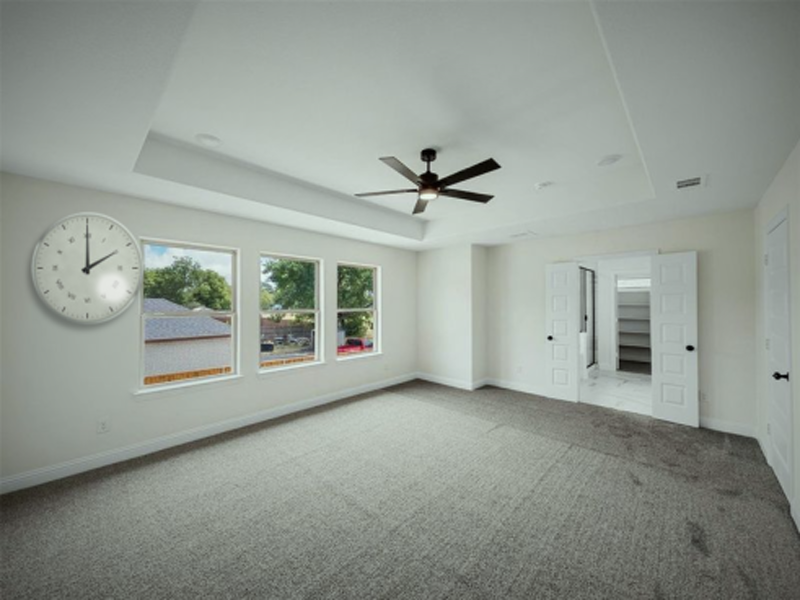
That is 2:00
